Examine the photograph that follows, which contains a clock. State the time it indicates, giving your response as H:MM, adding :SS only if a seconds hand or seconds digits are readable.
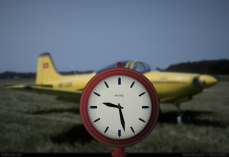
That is 9:28
